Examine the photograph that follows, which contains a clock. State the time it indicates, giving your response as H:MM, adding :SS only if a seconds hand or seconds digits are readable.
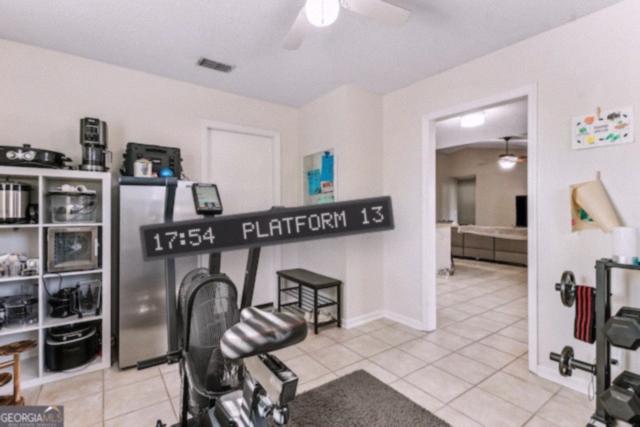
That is 17:54
